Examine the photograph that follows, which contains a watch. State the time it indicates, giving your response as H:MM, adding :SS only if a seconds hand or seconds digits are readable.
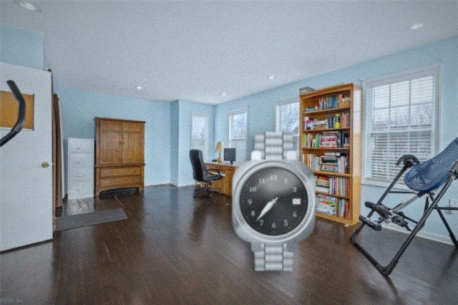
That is 7:37
